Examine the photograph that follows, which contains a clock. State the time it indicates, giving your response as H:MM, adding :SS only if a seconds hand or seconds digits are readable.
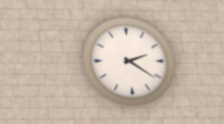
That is 2:21
